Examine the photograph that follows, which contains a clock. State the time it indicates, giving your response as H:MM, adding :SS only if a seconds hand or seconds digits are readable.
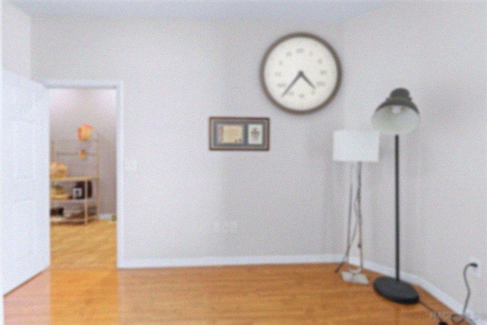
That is 4:37
